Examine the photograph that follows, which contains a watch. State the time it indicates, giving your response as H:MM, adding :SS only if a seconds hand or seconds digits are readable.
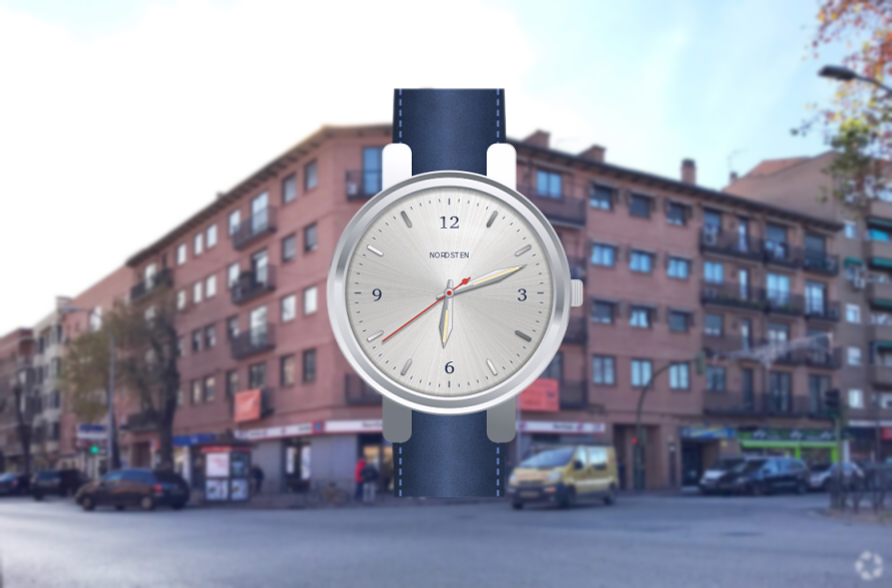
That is 6:11:39
